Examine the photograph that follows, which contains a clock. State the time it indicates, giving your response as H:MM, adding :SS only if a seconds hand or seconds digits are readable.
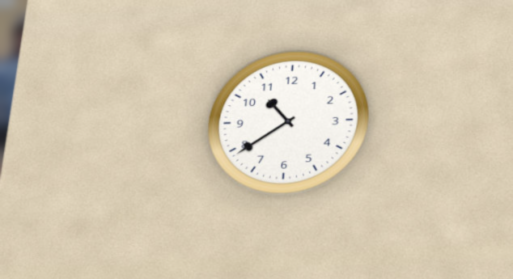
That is 10:39
